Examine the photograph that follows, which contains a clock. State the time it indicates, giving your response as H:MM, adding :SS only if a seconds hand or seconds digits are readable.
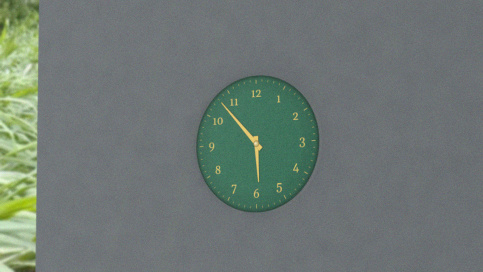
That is 5:53
